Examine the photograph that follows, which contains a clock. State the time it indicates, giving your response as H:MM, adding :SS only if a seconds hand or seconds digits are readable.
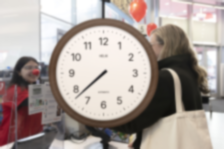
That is 7:38
